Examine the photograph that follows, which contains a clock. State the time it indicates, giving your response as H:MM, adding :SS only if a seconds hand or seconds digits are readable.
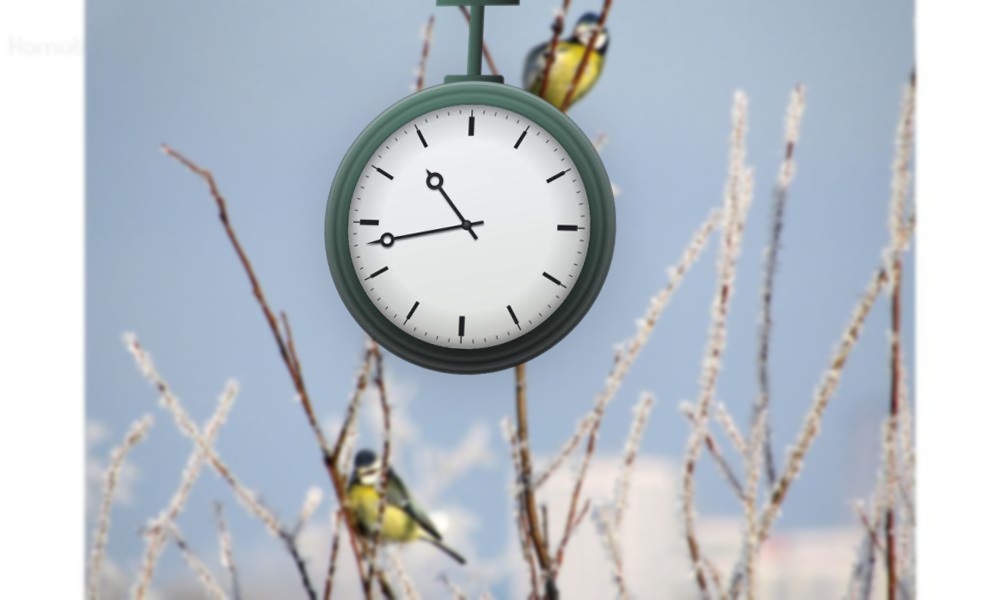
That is 10:43
